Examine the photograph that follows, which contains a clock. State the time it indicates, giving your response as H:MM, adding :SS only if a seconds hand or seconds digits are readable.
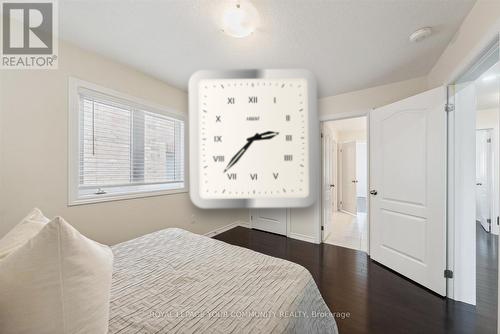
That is 2:37
